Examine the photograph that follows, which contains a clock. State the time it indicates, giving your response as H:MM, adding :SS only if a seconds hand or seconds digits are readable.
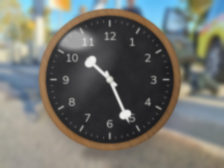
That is 10:26
